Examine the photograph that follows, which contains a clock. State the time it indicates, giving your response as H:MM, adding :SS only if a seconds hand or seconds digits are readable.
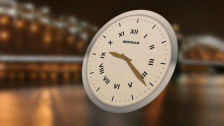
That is 9:21
